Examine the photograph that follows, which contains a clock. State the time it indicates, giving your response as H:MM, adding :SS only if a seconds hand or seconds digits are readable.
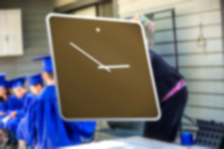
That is 2:51
